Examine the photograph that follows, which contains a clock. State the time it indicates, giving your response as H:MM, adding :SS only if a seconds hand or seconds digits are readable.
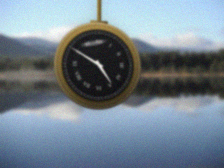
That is 4:50
